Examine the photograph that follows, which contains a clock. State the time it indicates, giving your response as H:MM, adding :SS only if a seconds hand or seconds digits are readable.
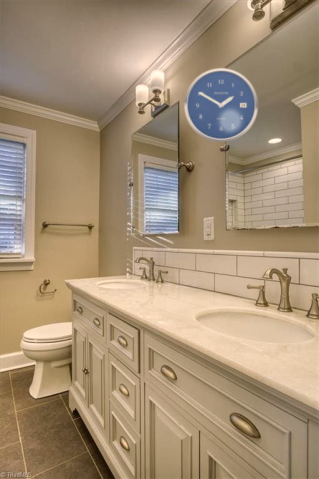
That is 1:50
